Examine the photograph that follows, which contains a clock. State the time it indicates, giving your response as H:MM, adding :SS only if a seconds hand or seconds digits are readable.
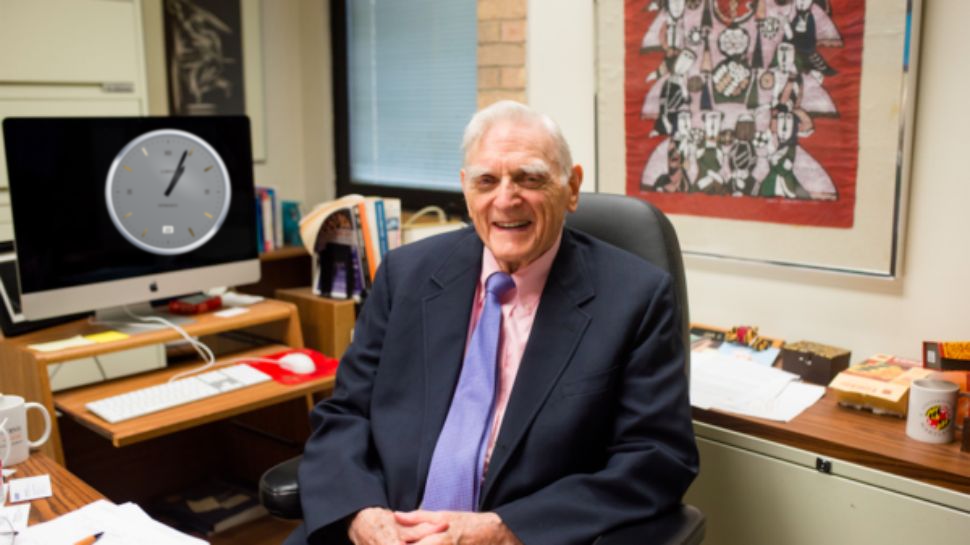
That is 1:04
